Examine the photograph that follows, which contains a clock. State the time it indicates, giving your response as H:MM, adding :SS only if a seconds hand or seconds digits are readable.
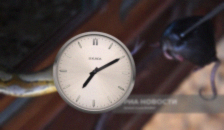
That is 7:10
